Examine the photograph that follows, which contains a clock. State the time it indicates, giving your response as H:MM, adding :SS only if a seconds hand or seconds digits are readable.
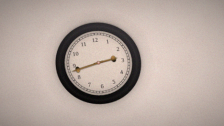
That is 2:43
